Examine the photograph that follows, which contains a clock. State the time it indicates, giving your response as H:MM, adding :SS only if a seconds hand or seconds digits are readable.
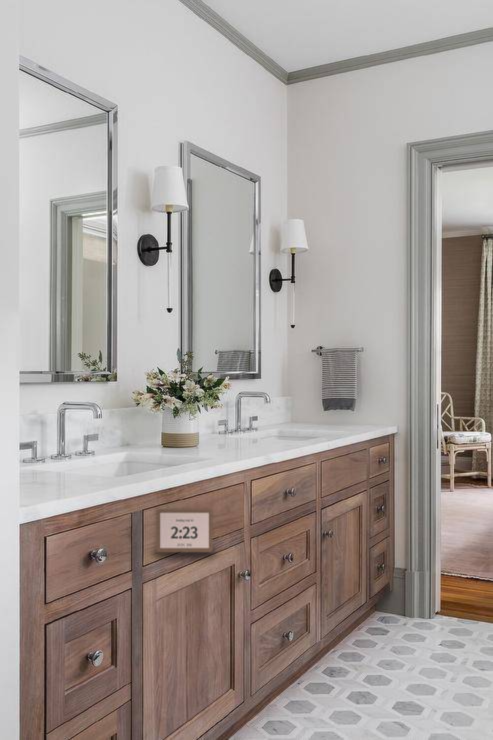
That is 2:23
